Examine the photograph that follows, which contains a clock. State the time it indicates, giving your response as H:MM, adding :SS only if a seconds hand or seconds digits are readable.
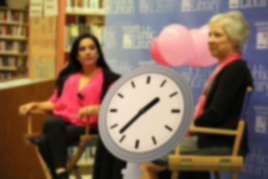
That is 1:37
